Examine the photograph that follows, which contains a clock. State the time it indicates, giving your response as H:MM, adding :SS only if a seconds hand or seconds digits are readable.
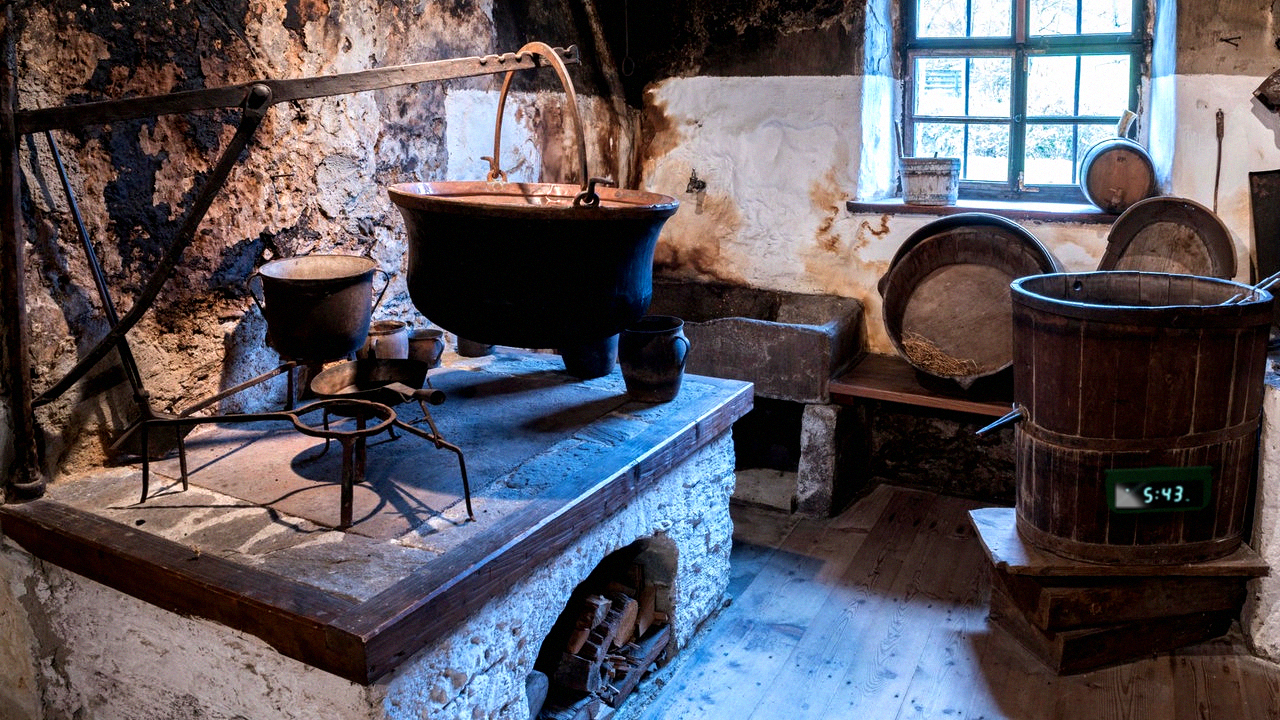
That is 5:43
